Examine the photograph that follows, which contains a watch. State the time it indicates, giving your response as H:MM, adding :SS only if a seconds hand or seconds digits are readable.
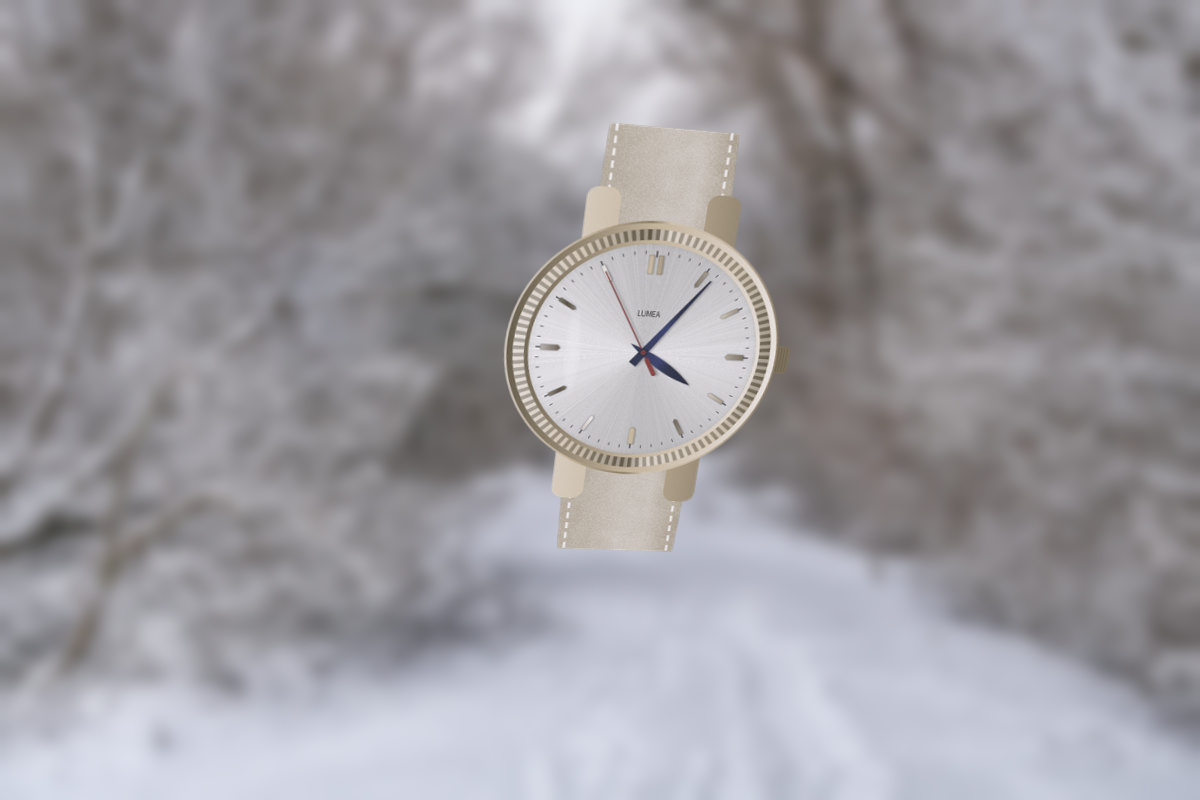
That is 4:05:55
